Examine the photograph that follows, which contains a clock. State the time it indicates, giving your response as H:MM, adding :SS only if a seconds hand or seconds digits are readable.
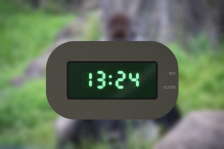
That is 13:24
